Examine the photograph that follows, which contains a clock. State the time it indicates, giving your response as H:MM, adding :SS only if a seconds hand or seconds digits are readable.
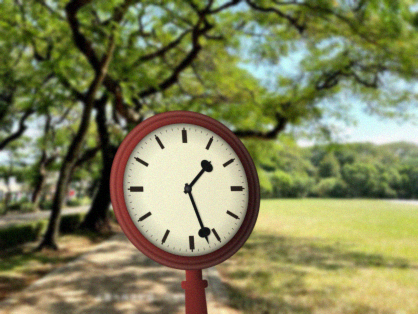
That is 1:27
